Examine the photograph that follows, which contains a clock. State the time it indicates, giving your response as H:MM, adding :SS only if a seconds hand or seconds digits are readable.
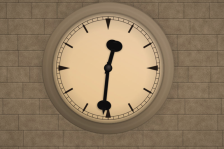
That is 12:31
